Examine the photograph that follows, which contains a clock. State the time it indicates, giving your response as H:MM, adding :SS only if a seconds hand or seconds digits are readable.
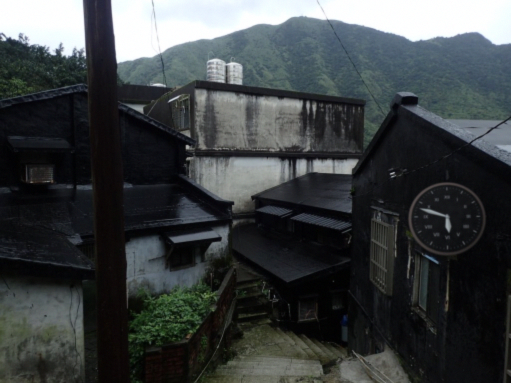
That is 5:48
